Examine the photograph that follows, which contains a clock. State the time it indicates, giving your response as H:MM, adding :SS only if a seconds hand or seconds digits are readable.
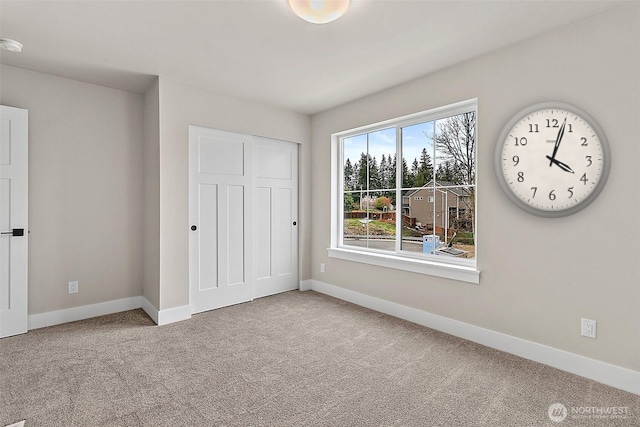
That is 4:03
